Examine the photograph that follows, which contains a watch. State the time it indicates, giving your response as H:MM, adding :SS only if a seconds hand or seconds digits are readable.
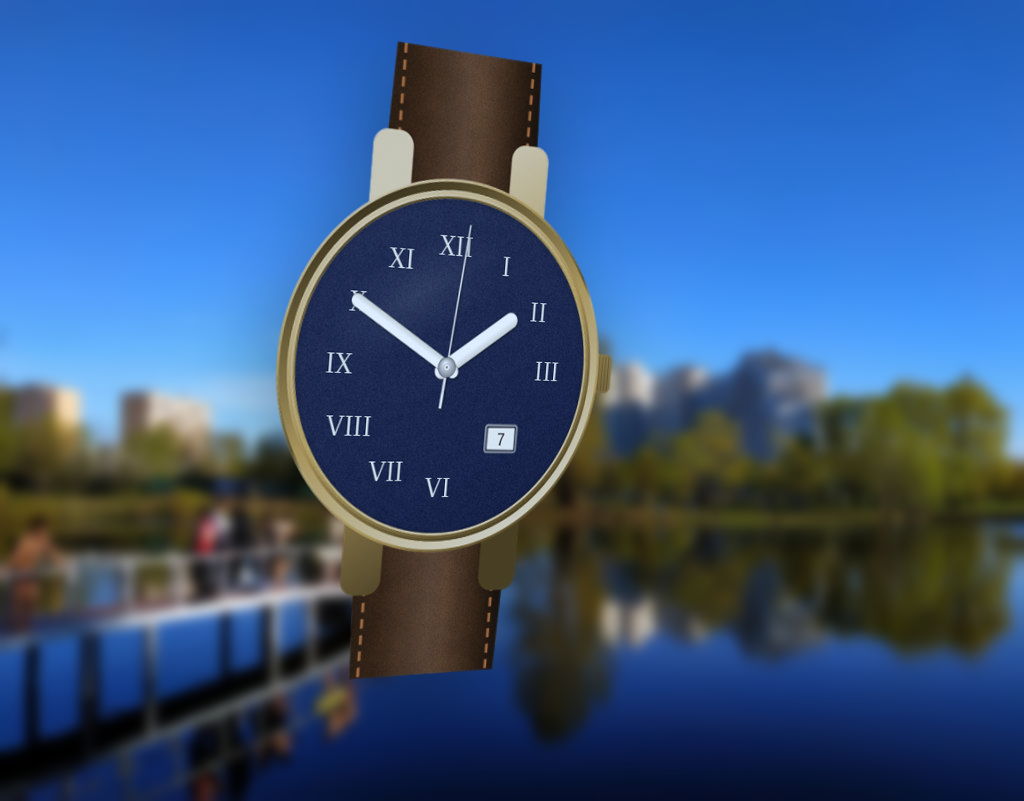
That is 1:50:01
